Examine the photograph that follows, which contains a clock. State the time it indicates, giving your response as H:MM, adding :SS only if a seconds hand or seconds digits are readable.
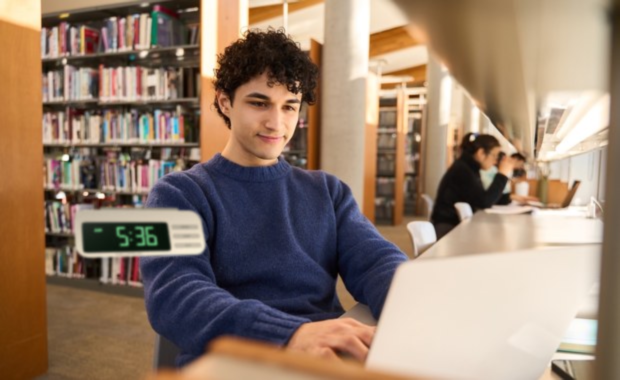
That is 5:36
